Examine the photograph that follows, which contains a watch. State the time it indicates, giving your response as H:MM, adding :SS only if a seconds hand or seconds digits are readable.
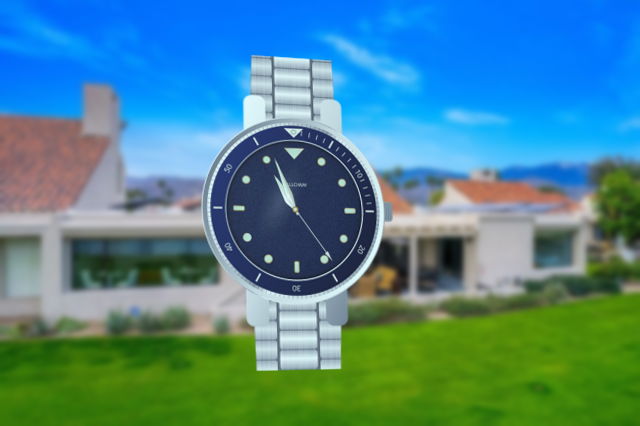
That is 10:56:24
